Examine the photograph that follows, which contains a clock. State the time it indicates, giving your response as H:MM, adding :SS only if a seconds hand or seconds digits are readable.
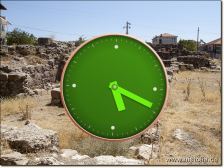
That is 5:19
